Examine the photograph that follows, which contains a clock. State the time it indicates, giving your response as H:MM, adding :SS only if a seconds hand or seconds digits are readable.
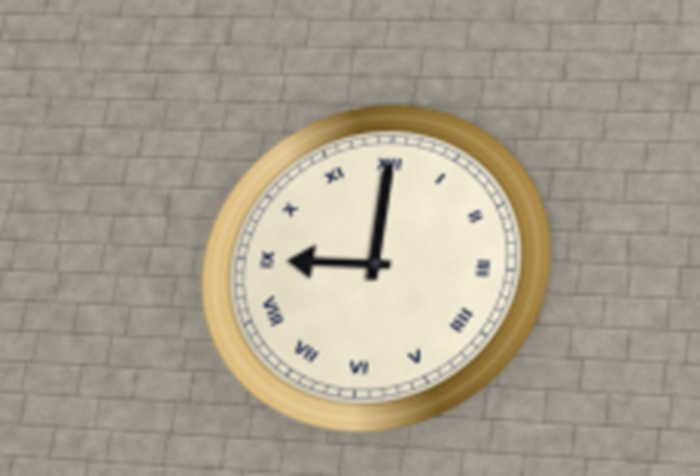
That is 9:00
